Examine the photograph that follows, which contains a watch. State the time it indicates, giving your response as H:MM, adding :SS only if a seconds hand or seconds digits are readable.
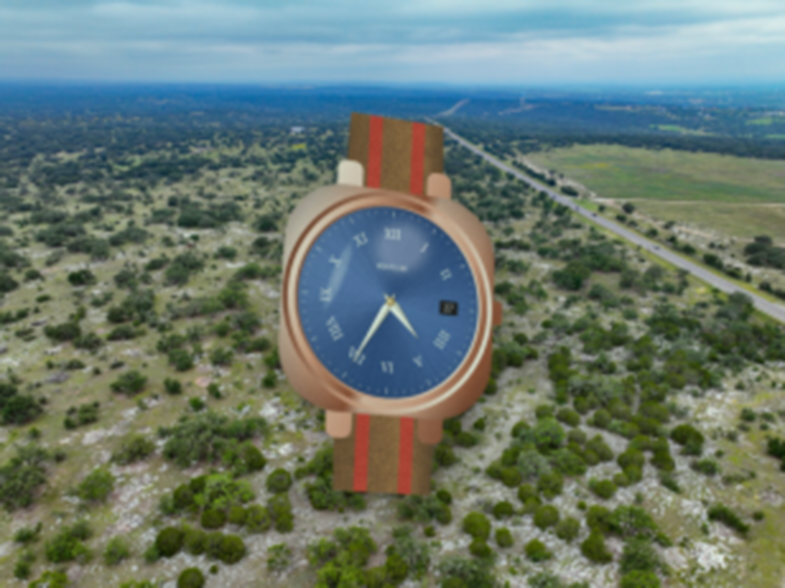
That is 4:35
